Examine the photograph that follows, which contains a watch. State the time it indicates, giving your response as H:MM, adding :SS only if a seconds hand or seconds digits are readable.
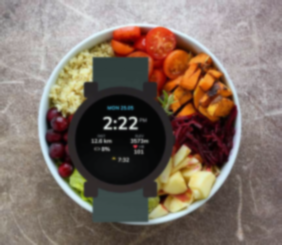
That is 2:22
